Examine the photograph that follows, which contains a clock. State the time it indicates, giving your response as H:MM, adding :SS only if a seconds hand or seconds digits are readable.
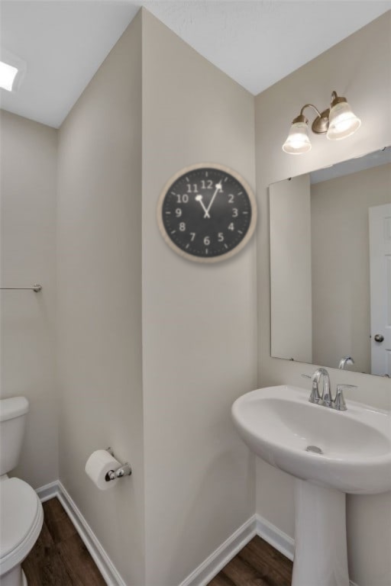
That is 11:04
